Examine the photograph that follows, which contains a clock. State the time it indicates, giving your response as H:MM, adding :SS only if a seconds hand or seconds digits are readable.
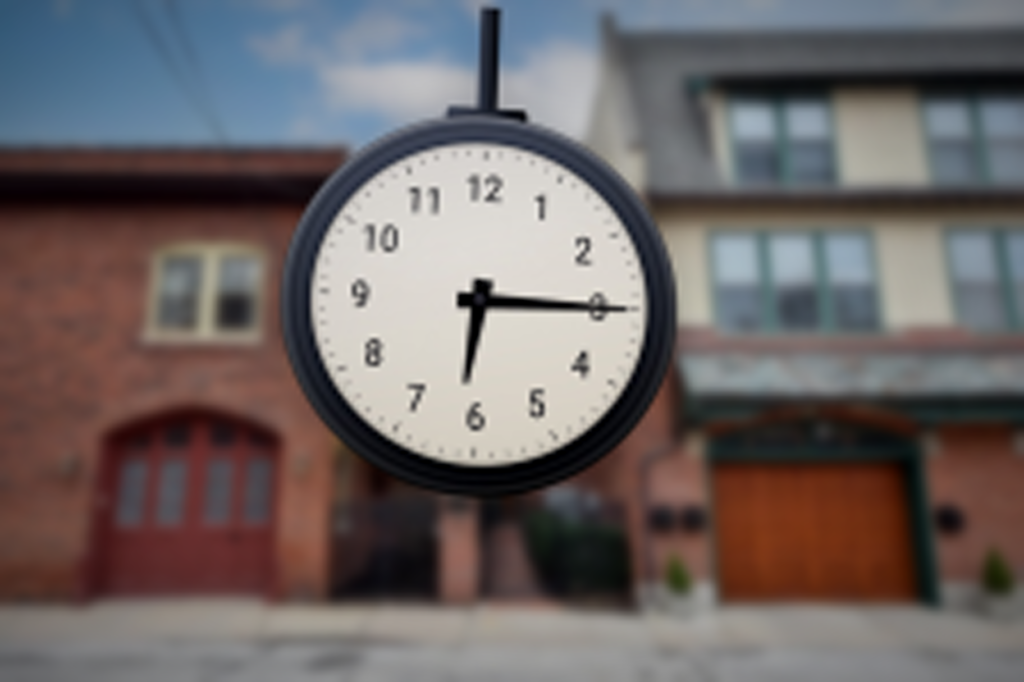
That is 6:15
